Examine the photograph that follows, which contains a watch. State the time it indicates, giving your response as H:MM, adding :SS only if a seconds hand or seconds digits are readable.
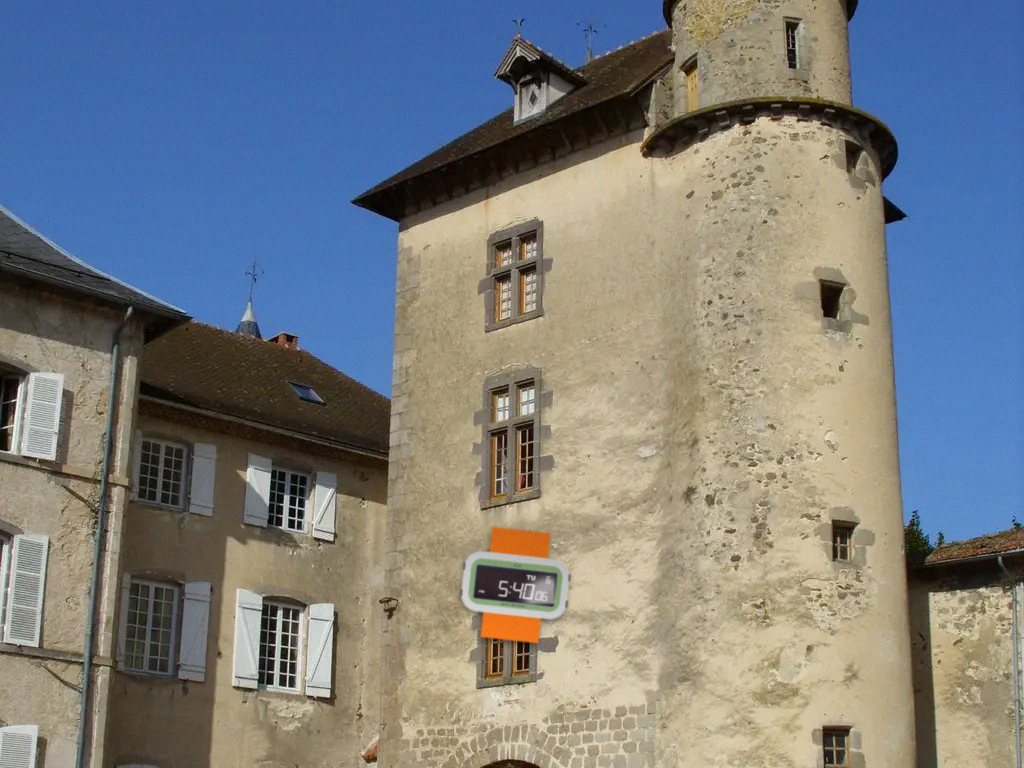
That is 5:40
